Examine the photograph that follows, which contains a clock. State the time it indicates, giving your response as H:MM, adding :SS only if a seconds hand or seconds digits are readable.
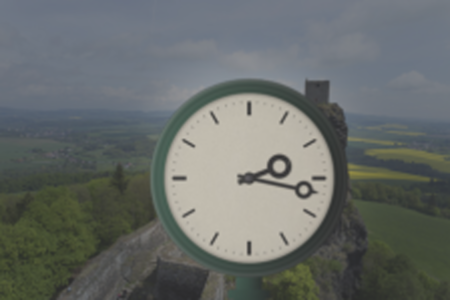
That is 2:17
